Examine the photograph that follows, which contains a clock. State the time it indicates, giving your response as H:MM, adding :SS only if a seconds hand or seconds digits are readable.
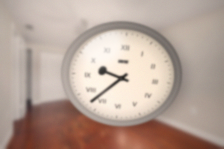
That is 9:37
